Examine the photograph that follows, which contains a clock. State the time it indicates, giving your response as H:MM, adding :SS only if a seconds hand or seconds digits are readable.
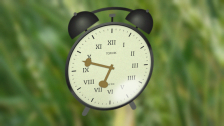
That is 6:48
